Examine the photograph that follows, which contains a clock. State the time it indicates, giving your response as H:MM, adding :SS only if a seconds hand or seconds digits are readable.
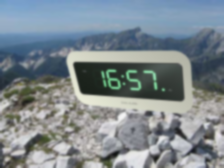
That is 16:57
